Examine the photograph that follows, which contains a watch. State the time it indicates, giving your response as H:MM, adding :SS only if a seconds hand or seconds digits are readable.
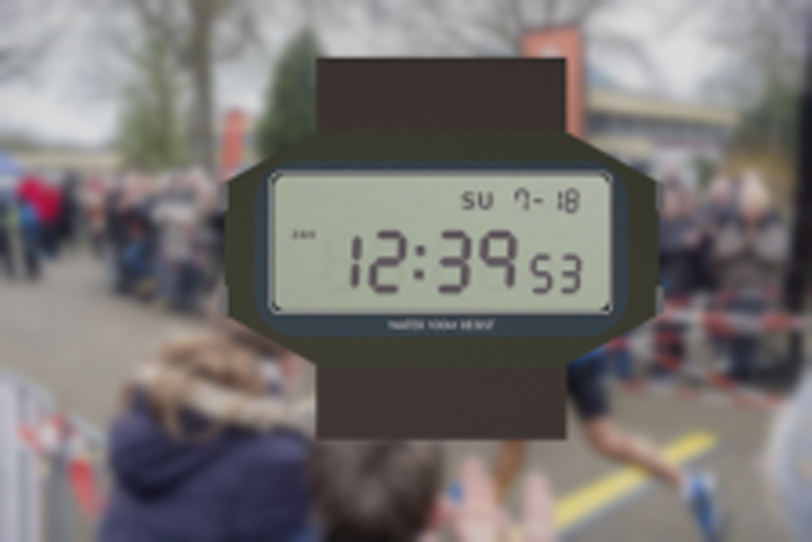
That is 12:39:53
